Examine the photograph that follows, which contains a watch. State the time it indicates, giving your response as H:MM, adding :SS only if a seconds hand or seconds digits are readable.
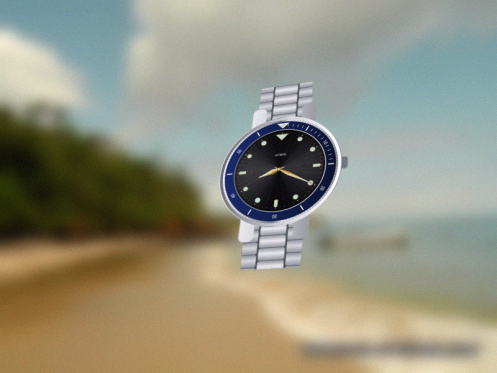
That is 8:20
